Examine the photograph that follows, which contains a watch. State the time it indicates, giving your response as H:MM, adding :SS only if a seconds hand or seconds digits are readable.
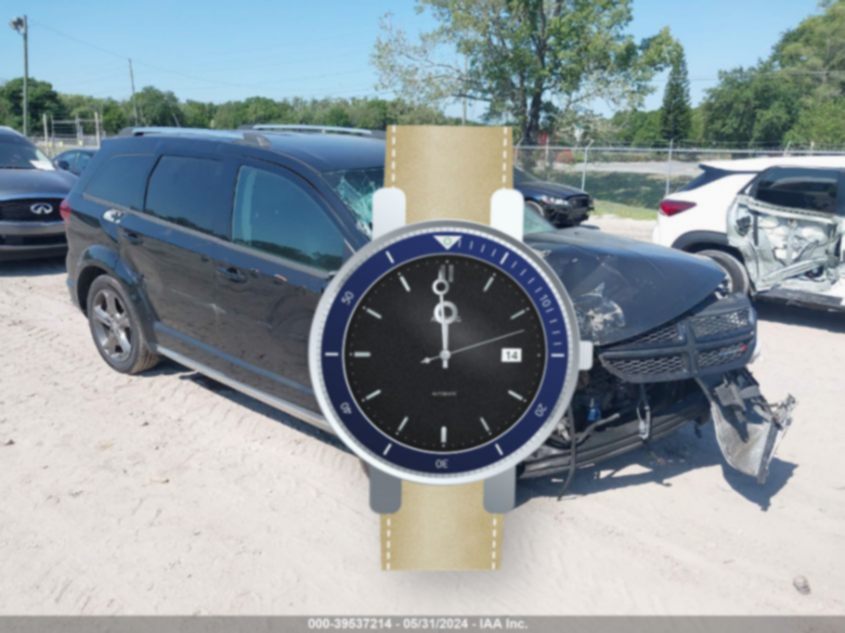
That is 11:59:12
